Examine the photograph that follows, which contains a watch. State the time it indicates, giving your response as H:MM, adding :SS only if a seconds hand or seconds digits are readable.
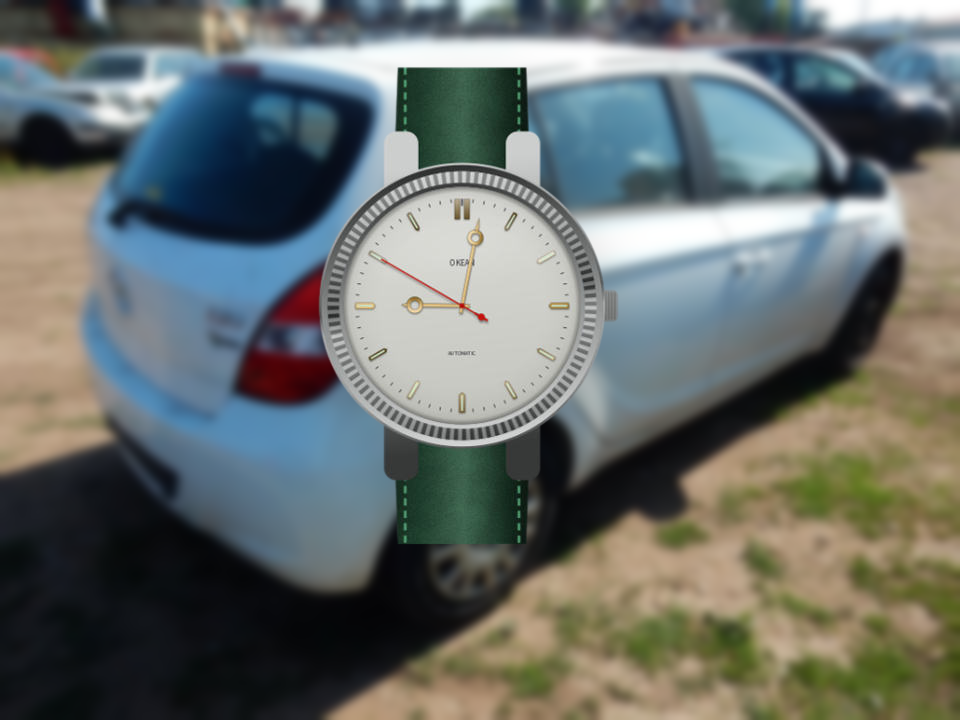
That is 9:01:50
